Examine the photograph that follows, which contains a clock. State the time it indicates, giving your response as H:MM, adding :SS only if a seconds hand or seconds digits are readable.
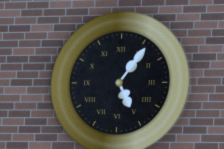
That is 5:06
